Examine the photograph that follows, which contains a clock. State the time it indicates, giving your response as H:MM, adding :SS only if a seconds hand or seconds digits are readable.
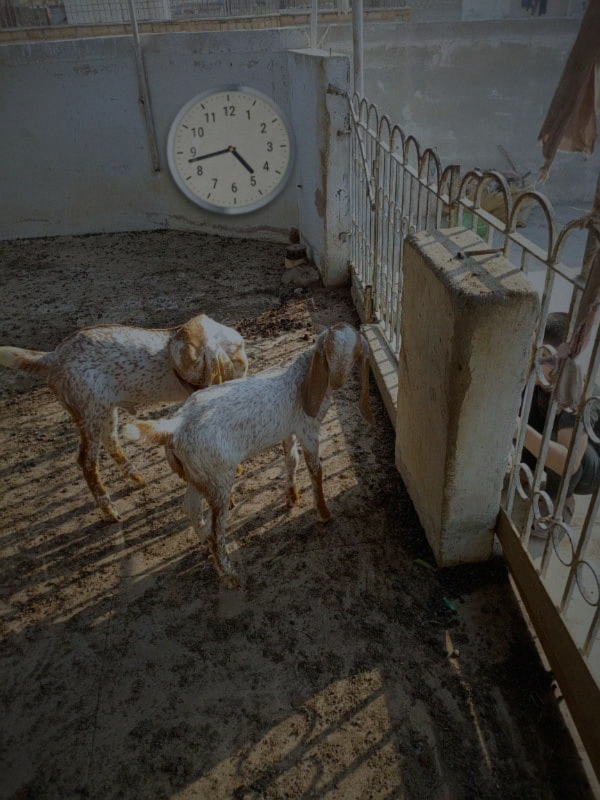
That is 4:43
